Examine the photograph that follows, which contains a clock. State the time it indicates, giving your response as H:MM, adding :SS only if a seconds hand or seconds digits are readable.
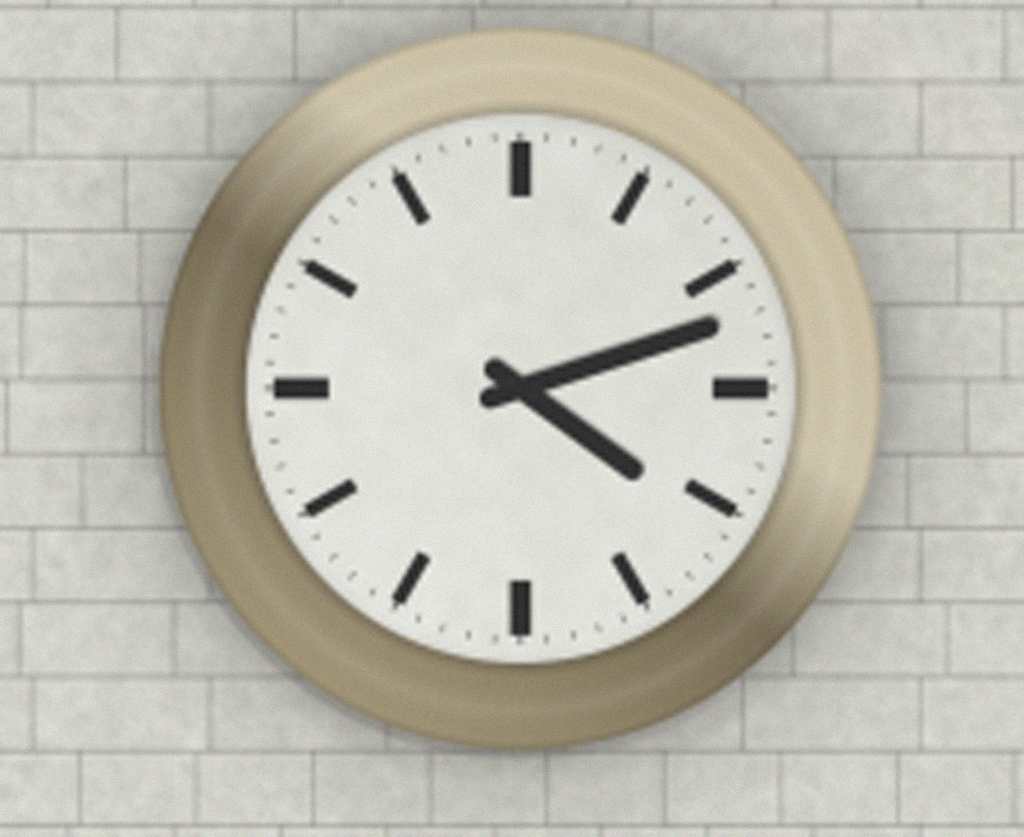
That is 4:12
